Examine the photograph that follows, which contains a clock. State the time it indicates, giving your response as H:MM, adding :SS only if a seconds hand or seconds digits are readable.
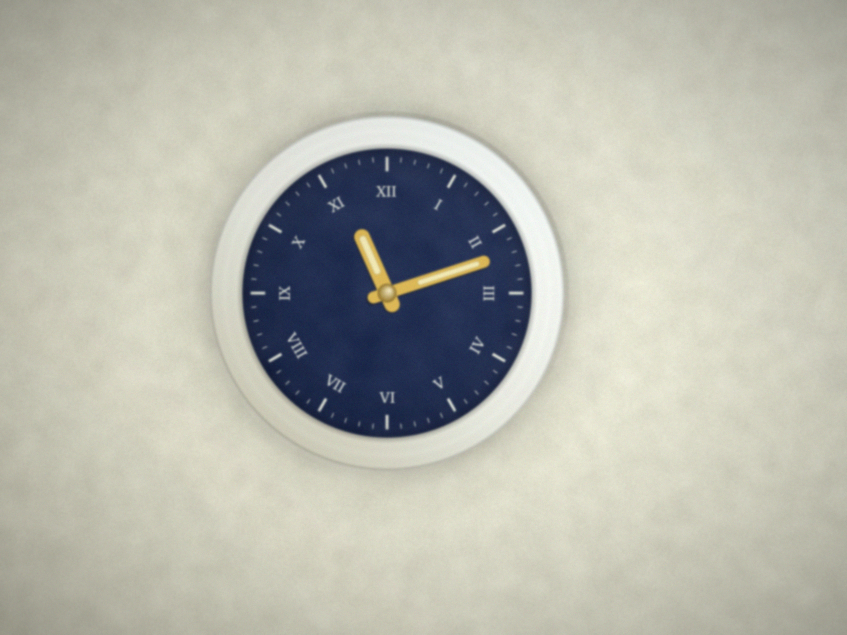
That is 11:12
